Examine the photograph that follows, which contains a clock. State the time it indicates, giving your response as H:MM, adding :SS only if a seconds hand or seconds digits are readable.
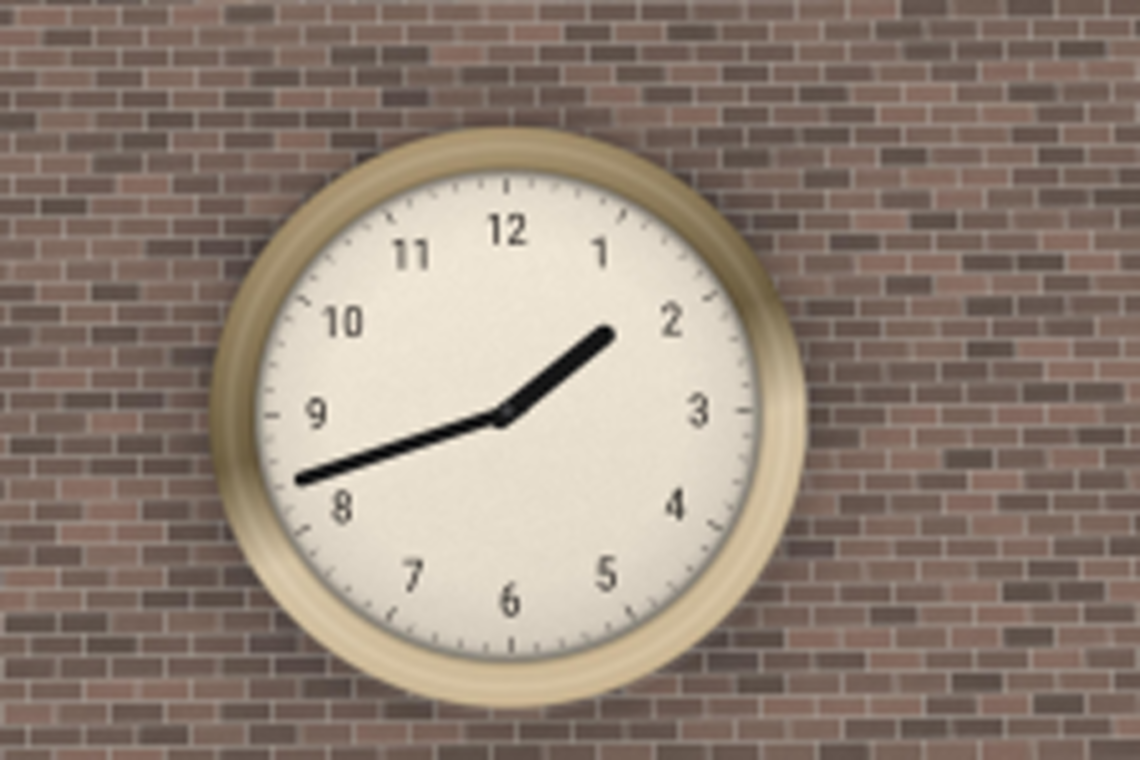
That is 1:42
